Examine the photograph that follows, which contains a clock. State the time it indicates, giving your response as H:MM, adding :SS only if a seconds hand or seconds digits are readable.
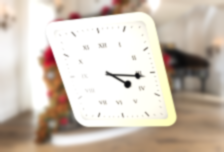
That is 4:16
